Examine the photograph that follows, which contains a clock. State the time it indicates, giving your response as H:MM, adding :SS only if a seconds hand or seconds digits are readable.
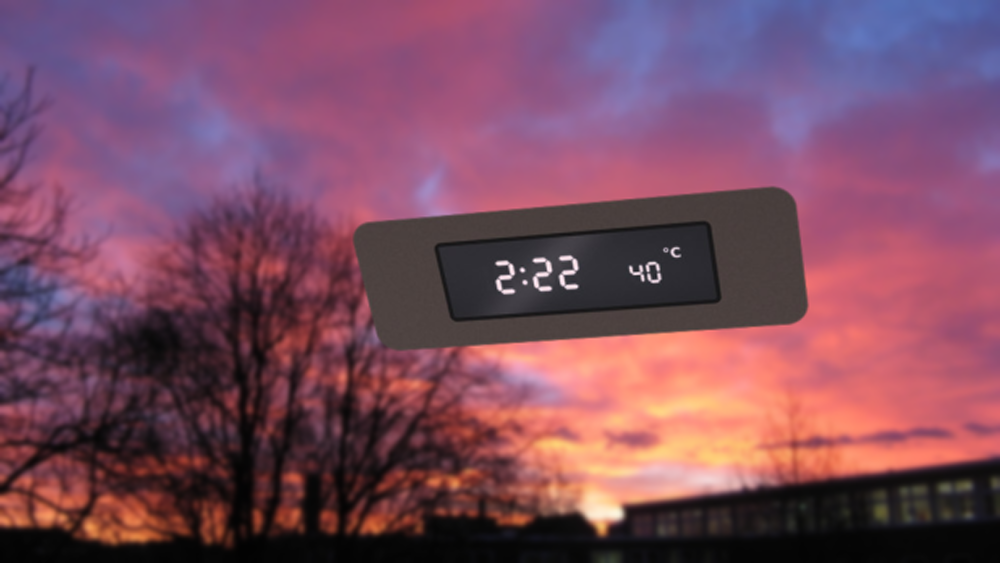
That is 2:22
